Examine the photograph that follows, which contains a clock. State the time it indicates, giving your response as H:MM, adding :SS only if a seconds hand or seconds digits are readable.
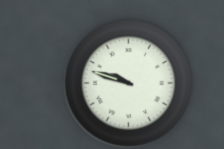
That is 9:48
